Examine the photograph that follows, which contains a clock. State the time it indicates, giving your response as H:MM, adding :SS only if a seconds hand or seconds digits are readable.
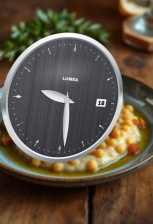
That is 9:29
